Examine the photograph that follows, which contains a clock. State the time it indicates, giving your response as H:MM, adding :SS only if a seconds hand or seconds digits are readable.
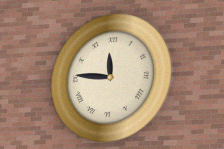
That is 11:46
